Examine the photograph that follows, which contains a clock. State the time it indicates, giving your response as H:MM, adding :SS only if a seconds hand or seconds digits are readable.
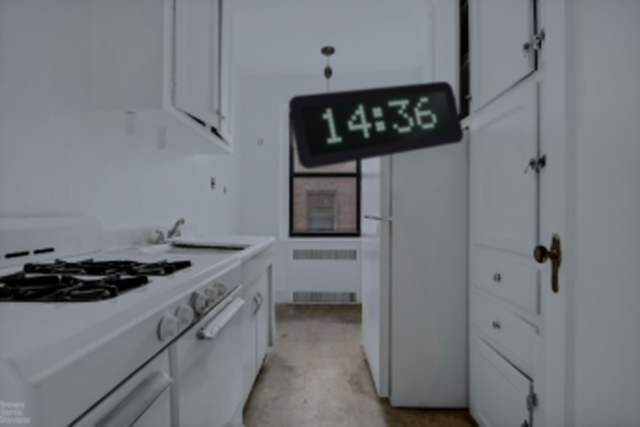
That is 14:36
